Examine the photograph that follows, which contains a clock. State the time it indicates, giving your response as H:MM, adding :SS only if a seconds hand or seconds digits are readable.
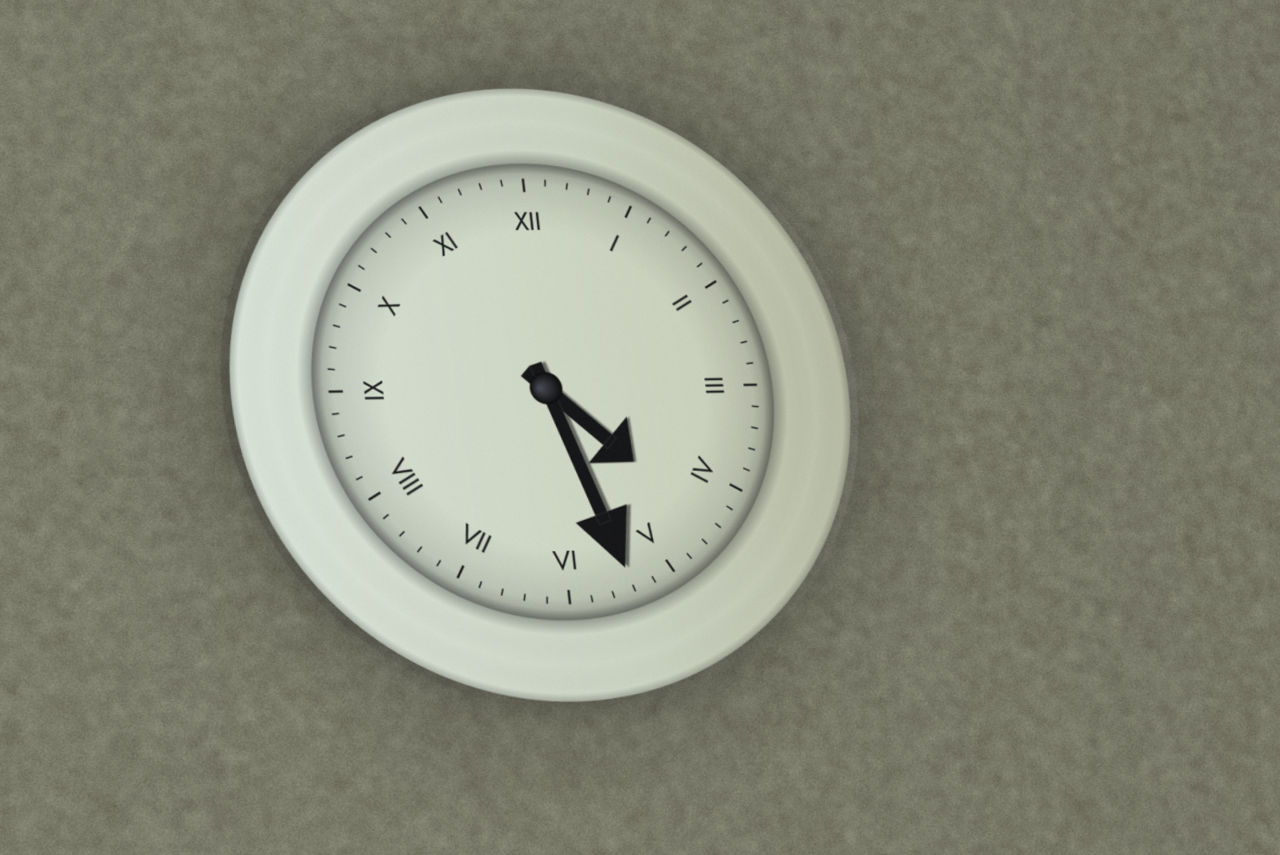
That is 4:27
